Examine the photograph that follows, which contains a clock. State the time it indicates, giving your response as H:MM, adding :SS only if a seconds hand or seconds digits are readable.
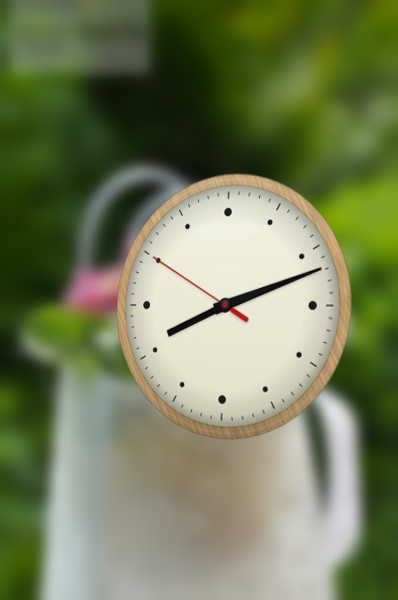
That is 8:11:50
